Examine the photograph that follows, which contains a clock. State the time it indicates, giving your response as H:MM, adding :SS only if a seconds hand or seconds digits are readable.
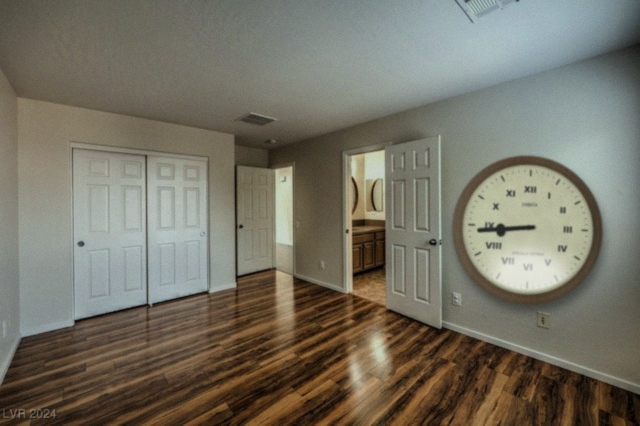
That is 8:44
